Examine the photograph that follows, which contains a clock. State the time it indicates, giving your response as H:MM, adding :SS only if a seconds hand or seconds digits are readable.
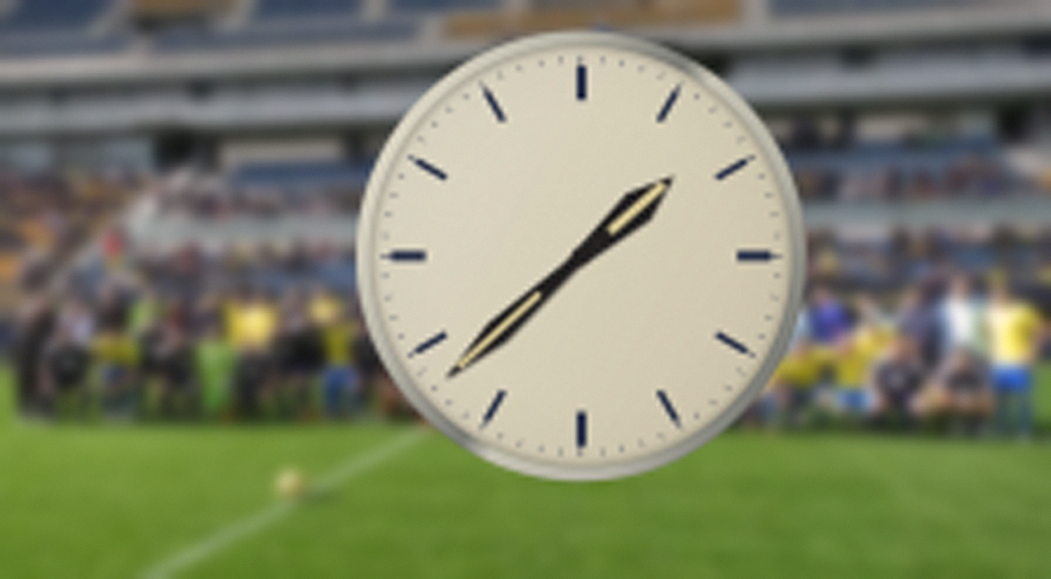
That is 1:38
